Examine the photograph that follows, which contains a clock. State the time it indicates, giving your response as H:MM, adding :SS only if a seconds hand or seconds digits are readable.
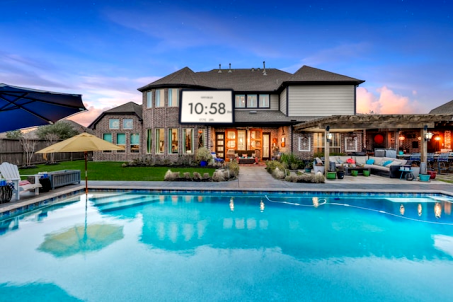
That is 10:58
